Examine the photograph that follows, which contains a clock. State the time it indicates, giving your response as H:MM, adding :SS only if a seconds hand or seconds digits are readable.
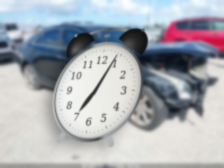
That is 7:04
